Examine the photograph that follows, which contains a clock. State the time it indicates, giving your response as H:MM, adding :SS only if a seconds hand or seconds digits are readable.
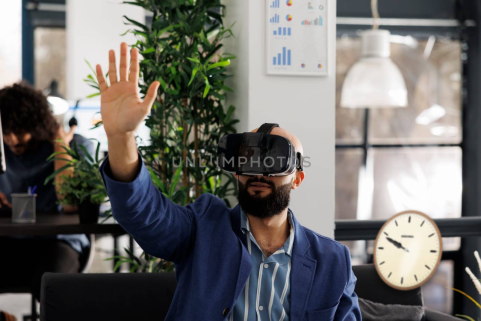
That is 9:49
